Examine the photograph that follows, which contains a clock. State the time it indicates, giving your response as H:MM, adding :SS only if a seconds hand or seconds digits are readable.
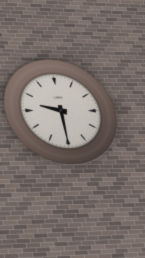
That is 9:30
